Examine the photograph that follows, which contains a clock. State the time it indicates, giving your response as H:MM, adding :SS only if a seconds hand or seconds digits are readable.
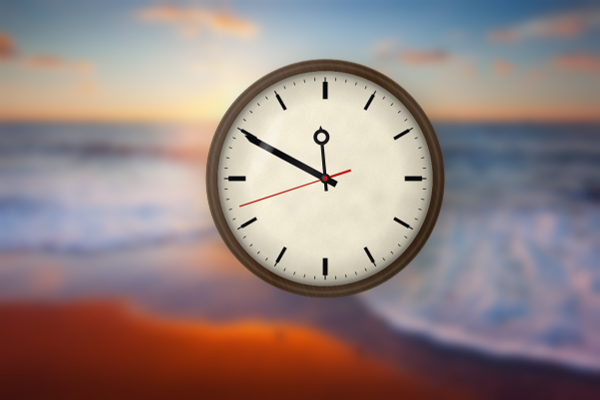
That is 11:49:42
